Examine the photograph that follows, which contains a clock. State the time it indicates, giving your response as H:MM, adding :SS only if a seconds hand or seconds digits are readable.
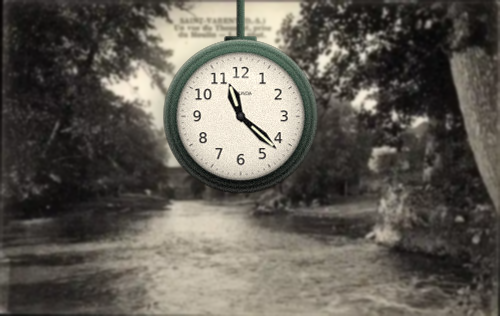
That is 11:22
